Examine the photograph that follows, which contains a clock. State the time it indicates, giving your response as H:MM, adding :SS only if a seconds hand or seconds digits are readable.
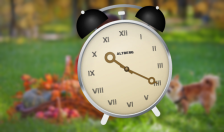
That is 10:20
